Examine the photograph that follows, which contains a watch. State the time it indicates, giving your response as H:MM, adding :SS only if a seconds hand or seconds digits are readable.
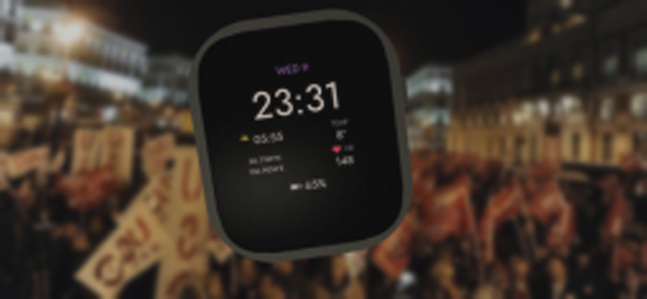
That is 23:31
